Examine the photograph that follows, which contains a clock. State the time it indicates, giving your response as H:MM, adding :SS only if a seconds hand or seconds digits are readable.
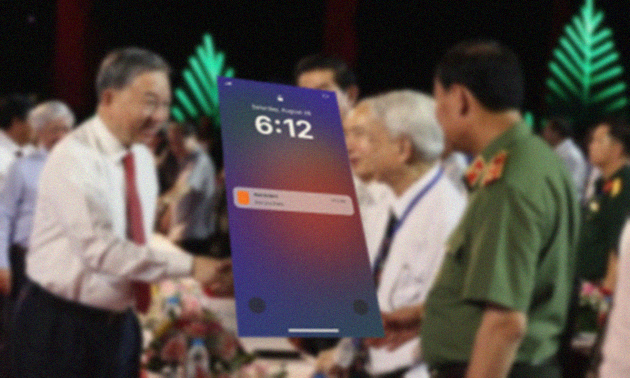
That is 6:12
